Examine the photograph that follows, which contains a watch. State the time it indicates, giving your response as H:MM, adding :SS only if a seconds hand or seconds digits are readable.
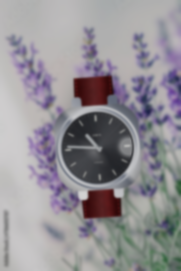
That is 10:46
